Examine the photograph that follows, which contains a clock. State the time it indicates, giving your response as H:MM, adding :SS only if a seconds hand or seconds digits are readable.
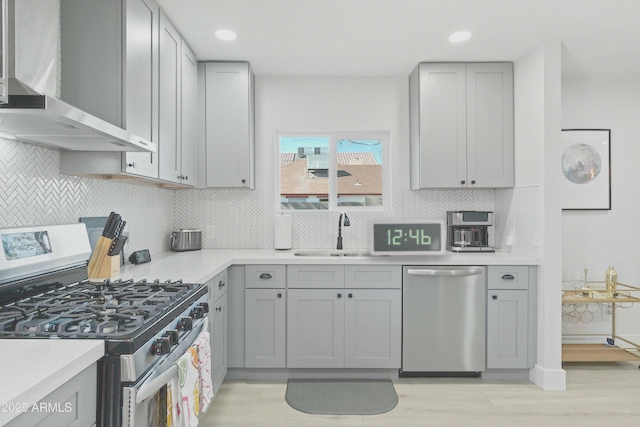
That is 12:46
